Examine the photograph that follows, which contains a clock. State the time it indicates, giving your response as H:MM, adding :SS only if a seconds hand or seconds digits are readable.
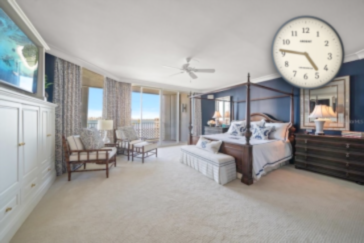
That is 4:46
